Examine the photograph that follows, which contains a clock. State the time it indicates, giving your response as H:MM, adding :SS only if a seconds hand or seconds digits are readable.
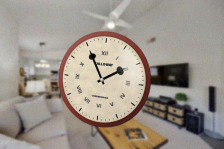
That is 1:55
